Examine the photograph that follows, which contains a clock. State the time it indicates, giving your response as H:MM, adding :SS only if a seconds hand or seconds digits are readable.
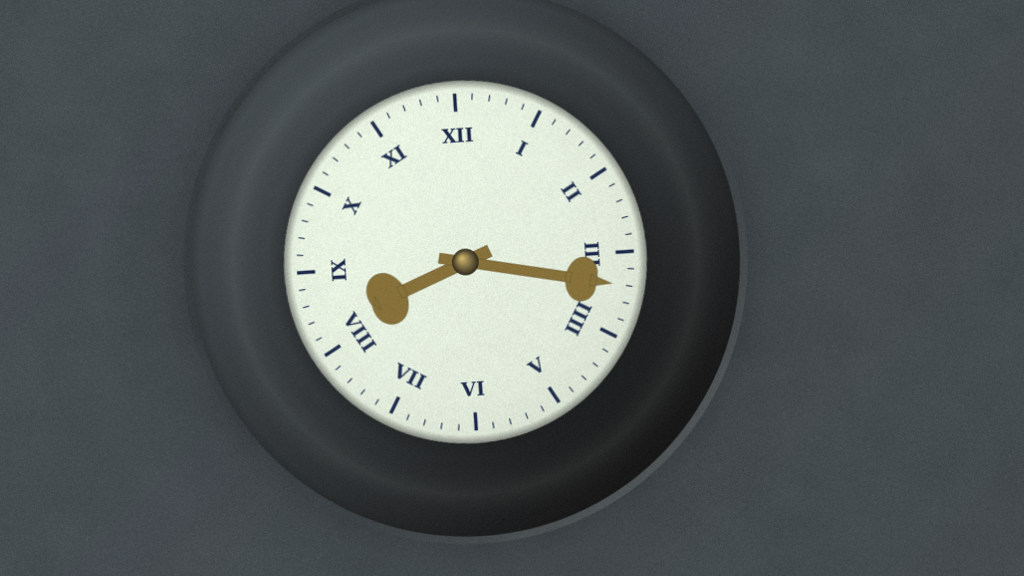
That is 8:17
